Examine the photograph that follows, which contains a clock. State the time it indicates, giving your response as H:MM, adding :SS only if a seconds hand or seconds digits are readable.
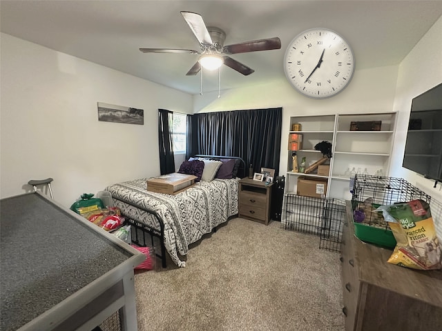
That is 12:36
